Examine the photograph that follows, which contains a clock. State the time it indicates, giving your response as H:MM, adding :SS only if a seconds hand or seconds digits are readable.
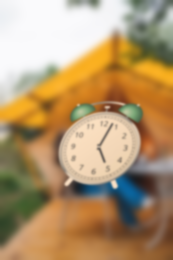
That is 5:03
